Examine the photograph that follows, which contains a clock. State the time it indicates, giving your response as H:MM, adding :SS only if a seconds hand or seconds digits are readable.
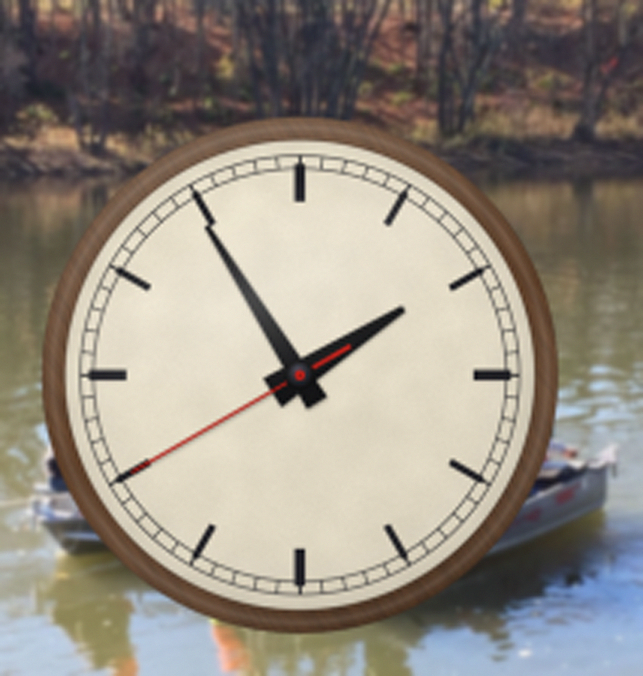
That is 1:54:40
